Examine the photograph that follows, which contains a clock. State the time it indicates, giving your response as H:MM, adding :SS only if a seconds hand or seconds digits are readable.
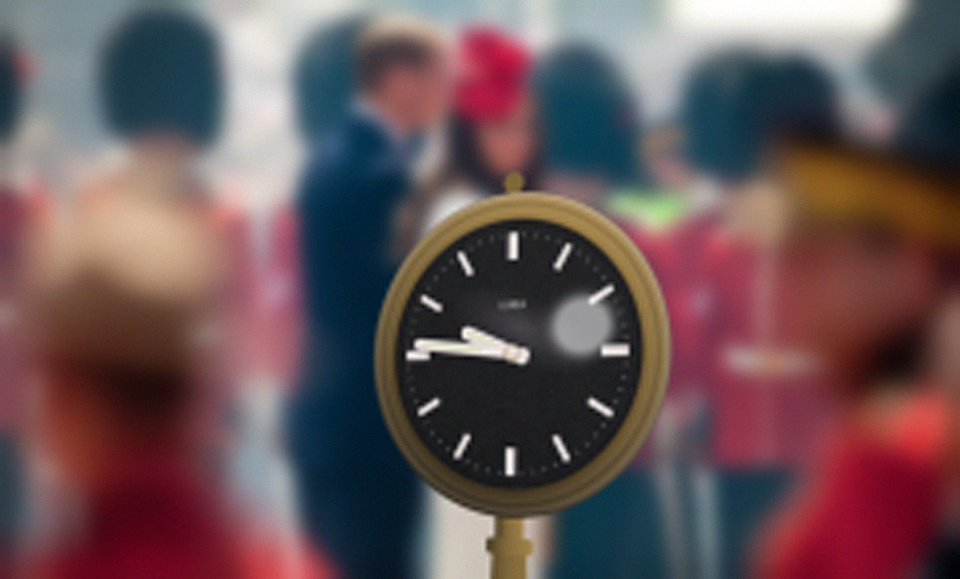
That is 9:46
